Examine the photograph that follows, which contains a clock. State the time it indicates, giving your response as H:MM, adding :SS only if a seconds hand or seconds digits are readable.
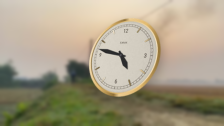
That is 4:47
